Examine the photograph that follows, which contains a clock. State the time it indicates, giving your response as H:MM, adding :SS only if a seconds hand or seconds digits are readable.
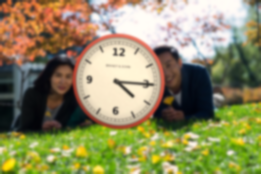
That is 4:15
